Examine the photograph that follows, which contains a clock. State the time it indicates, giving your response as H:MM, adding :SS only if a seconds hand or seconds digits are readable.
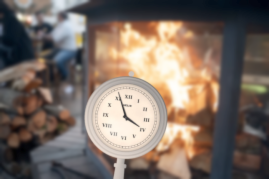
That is 3:56
